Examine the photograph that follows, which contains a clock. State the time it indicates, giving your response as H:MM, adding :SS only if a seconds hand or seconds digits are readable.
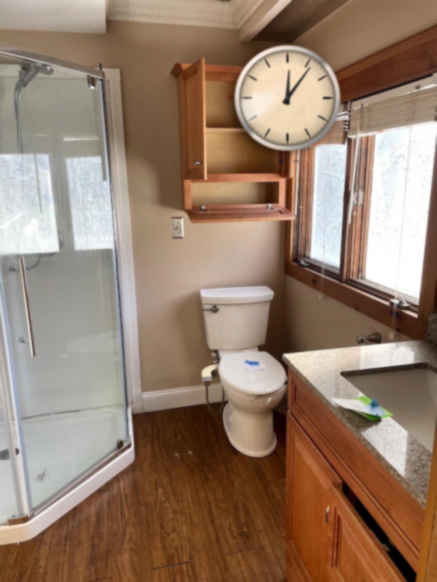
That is 12:06
